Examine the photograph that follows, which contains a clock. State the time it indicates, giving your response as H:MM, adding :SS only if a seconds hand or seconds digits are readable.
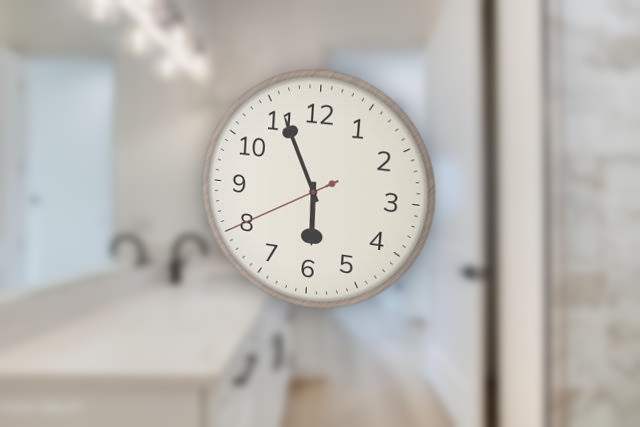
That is 5:55:40
